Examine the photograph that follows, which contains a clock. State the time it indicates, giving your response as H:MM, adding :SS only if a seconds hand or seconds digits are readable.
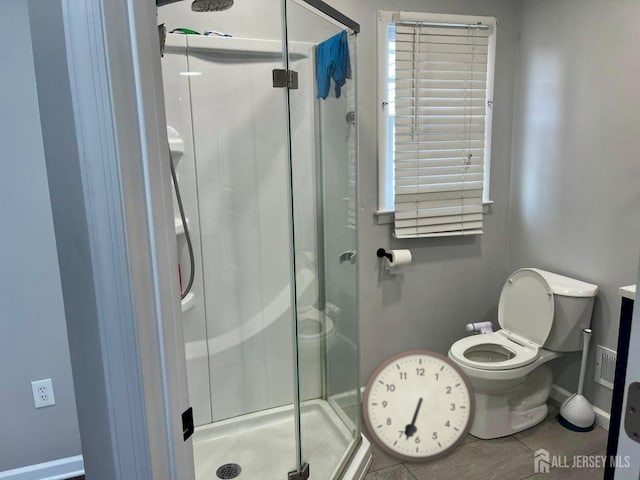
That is 6:33
